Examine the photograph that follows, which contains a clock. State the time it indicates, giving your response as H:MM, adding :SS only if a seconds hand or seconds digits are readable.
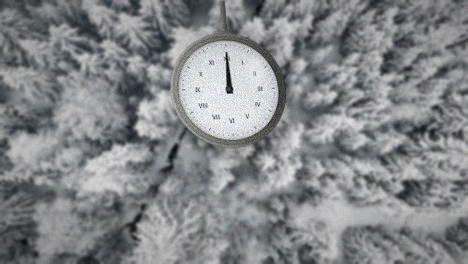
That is 12:00
